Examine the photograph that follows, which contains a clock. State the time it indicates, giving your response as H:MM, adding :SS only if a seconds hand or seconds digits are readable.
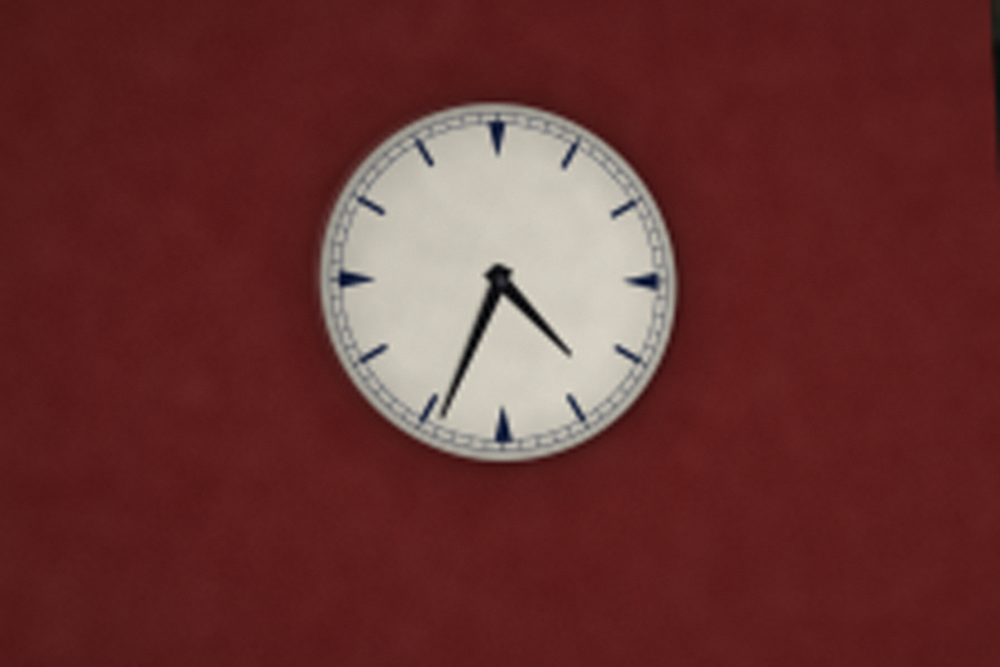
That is 4:34
